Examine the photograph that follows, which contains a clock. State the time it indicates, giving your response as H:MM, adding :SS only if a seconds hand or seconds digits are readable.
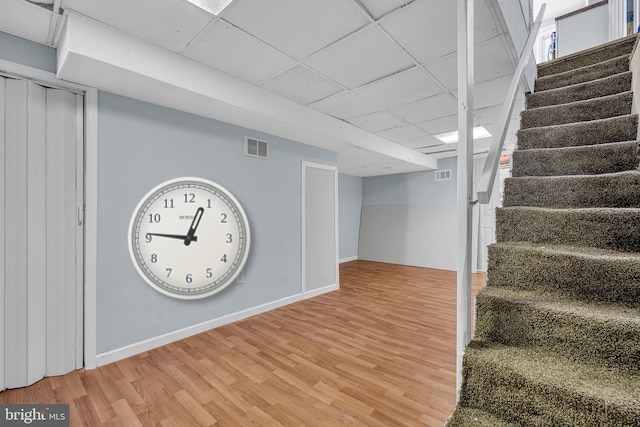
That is 12:46
